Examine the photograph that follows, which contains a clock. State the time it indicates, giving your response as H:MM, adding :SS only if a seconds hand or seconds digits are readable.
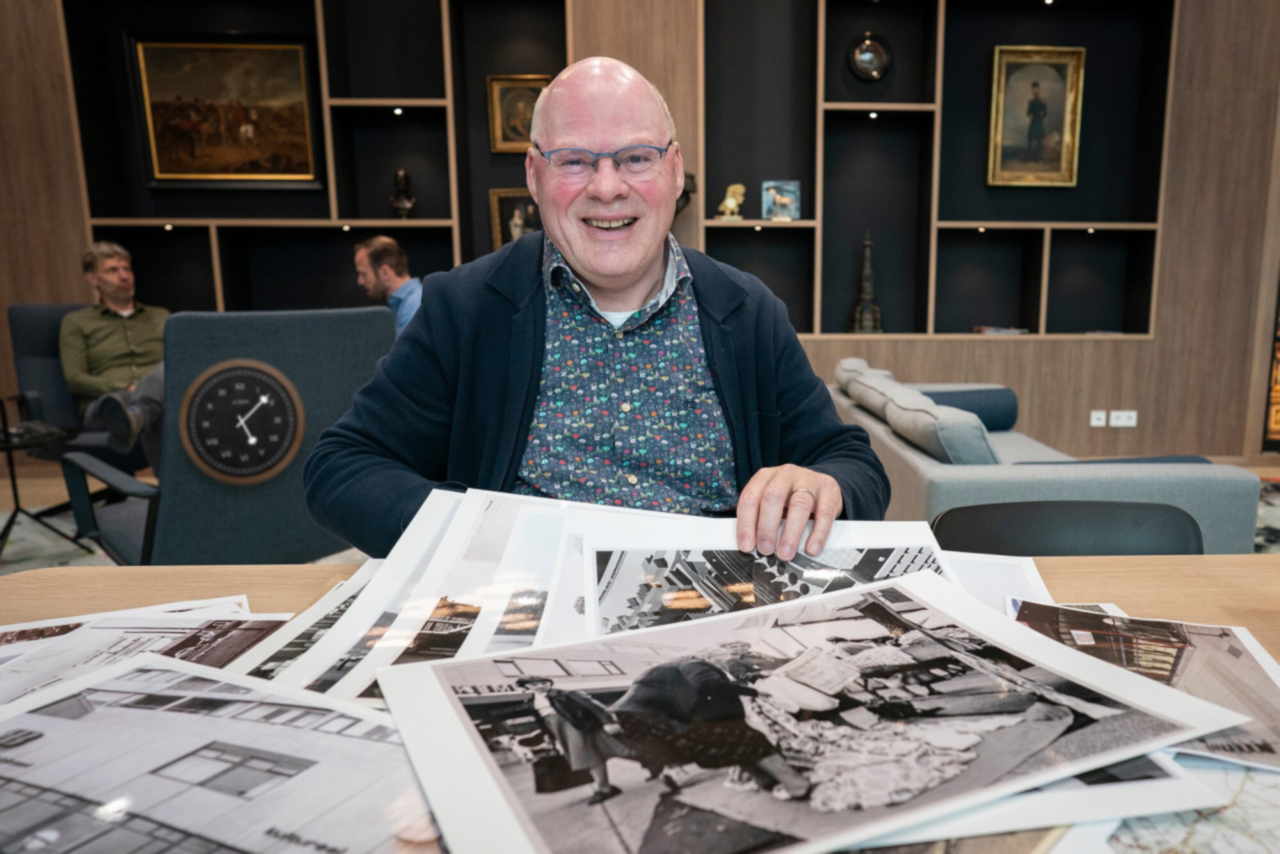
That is 5:08
